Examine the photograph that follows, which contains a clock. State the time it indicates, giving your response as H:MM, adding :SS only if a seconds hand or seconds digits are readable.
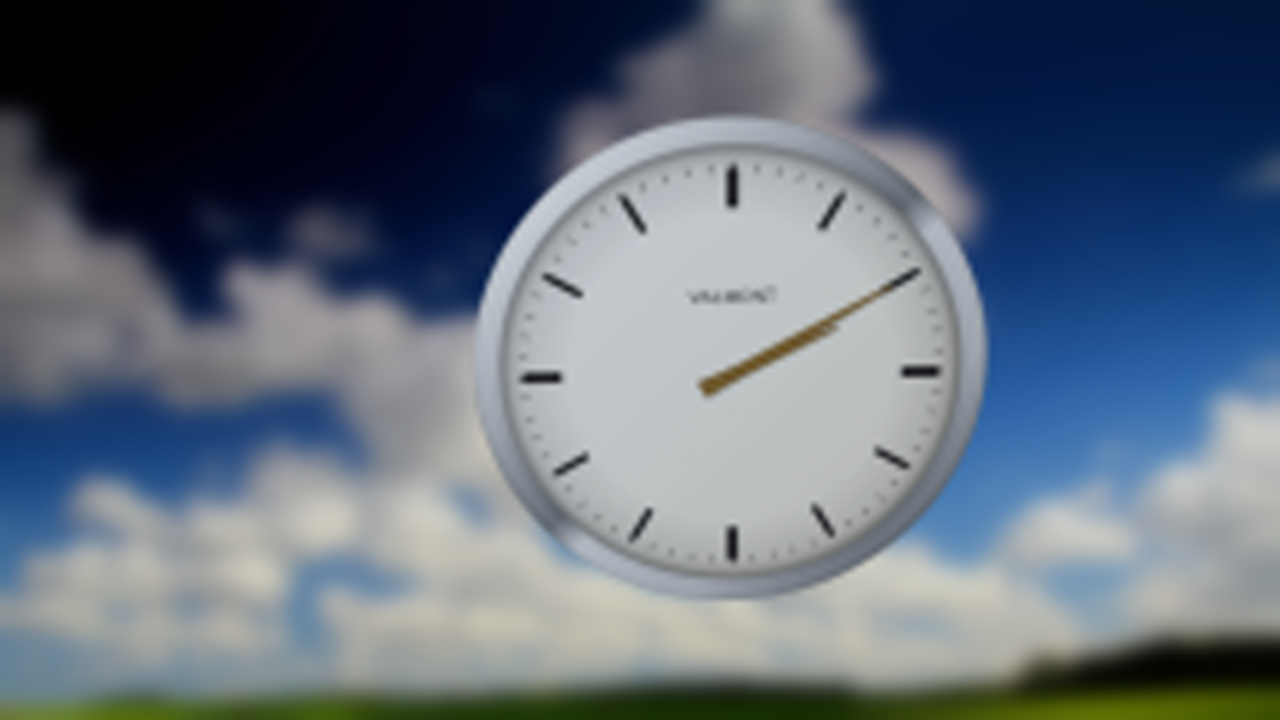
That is 2:10
